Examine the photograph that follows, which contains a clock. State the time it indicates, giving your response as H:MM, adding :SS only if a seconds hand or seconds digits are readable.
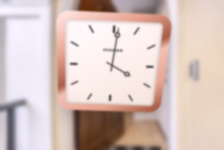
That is 4:01
